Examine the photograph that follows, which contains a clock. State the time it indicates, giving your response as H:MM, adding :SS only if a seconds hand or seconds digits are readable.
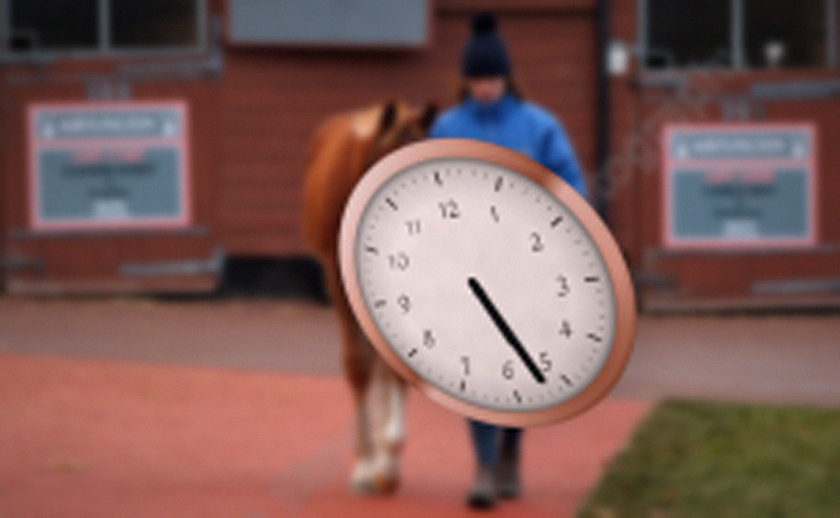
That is 5:27
